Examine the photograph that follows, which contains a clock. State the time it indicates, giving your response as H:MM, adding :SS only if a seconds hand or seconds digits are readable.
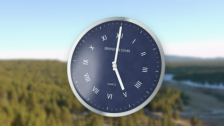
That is 5:00
